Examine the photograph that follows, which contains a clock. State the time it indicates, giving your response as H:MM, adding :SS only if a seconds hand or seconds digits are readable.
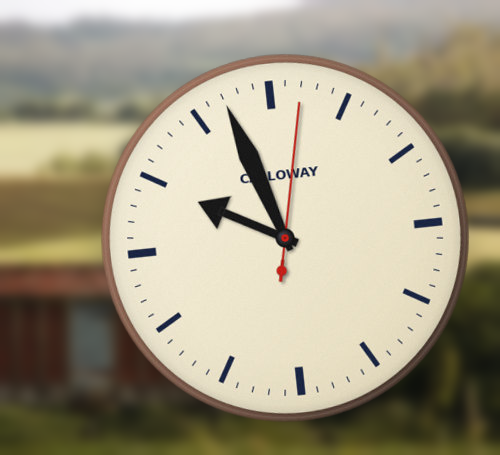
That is 9:57:02
